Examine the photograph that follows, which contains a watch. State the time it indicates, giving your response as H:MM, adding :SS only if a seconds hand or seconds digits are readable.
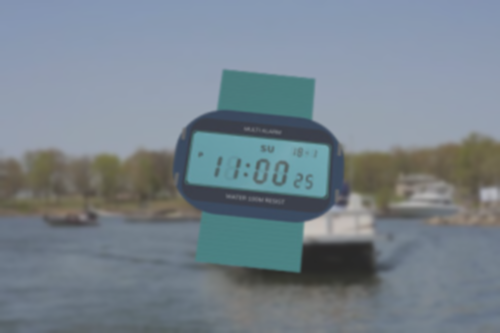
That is 11:00:25
